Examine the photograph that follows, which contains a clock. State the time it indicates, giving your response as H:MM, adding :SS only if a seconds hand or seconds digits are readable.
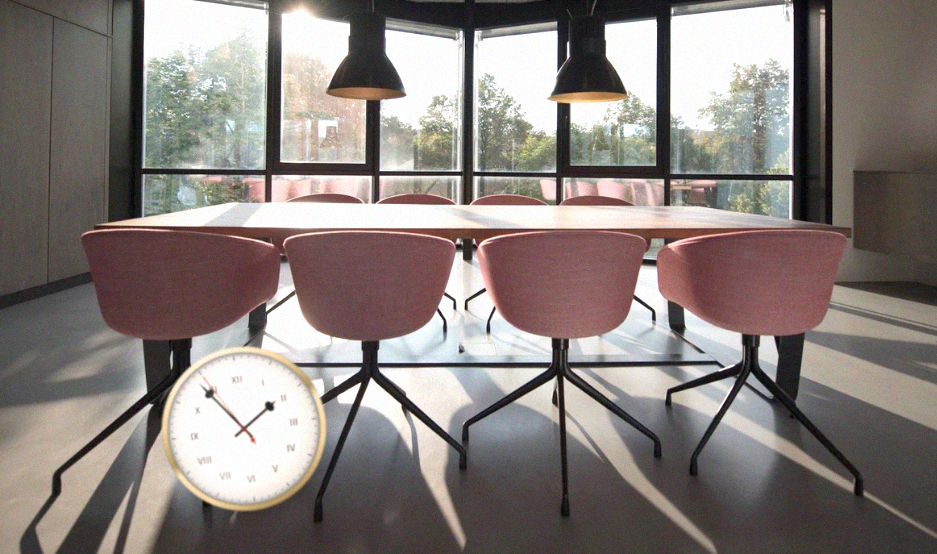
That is 1:53:55
